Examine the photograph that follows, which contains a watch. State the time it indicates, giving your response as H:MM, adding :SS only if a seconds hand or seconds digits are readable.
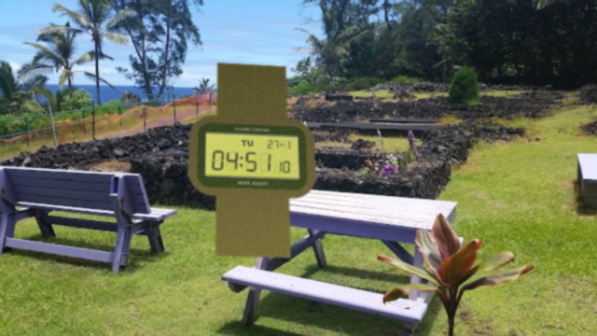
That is 4:51:10
